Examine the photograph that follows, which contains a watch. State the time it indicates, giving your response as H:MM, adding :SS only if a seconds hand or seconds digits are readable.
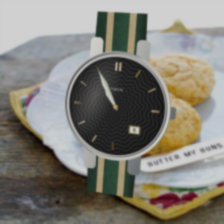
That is 10:55
